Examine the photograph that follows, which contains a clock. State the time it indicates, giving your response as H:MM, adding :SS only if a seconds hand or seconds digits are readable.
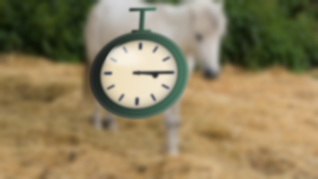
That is 3:15
